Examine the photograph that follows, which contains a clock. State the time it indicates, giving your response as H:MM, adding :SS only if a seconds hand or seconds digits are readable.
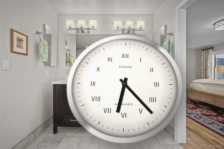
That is 6:23
